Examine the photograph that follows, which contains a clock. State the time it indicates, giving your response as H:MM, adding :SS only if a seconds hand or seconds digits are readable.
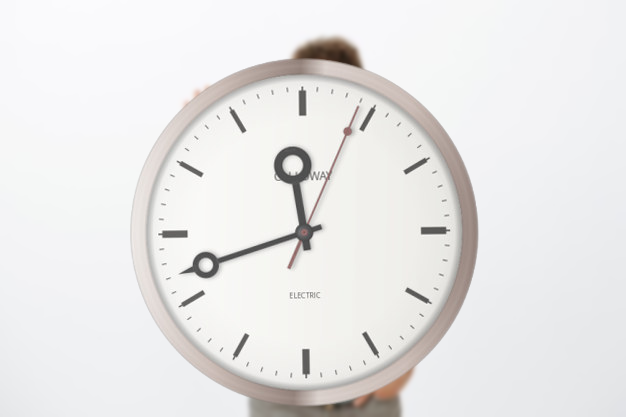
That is 11:42:04
